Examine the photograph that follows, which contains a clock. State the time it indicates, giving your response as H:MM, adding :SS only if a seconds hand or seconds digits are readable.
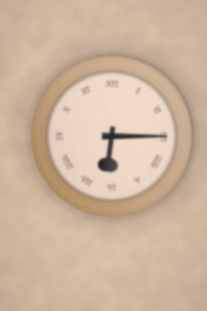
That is 6:15
